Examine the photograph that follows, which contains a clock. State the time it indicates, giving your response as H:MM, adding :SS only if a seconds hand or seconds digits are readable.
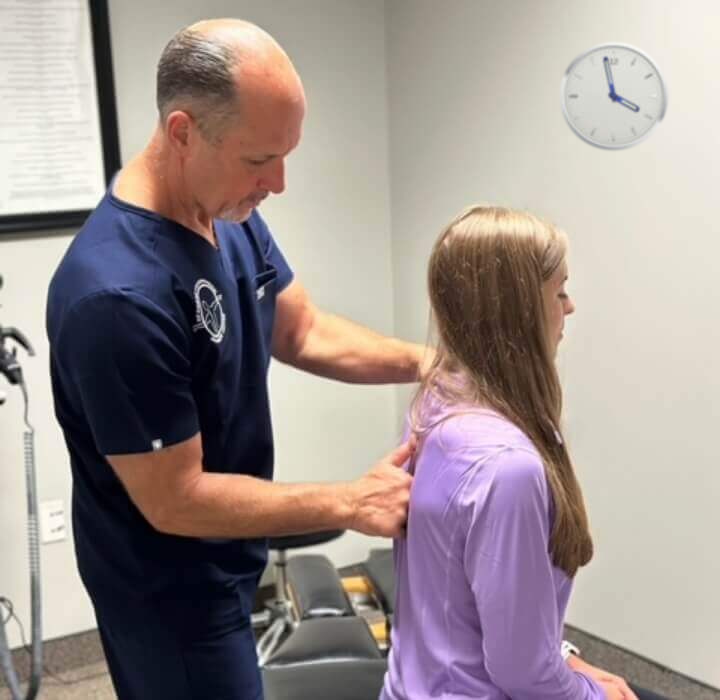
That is 3:58
